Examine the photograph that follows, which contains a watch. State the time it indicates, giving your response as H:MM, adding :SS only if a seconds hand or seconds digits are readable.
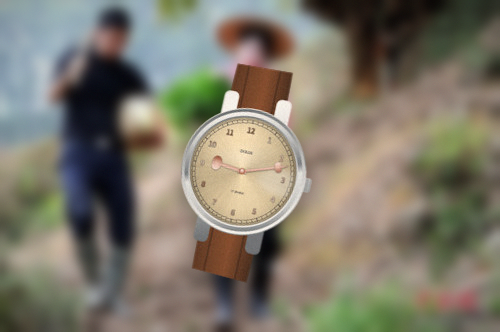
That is 9:12
